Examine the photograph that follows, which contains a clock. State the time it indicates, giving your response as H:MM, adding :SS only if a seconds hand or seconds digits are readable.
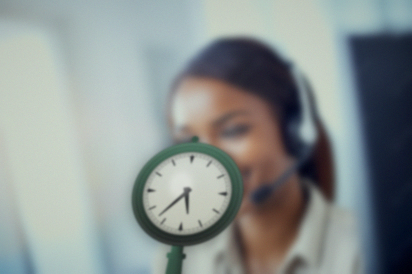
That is 5:37
